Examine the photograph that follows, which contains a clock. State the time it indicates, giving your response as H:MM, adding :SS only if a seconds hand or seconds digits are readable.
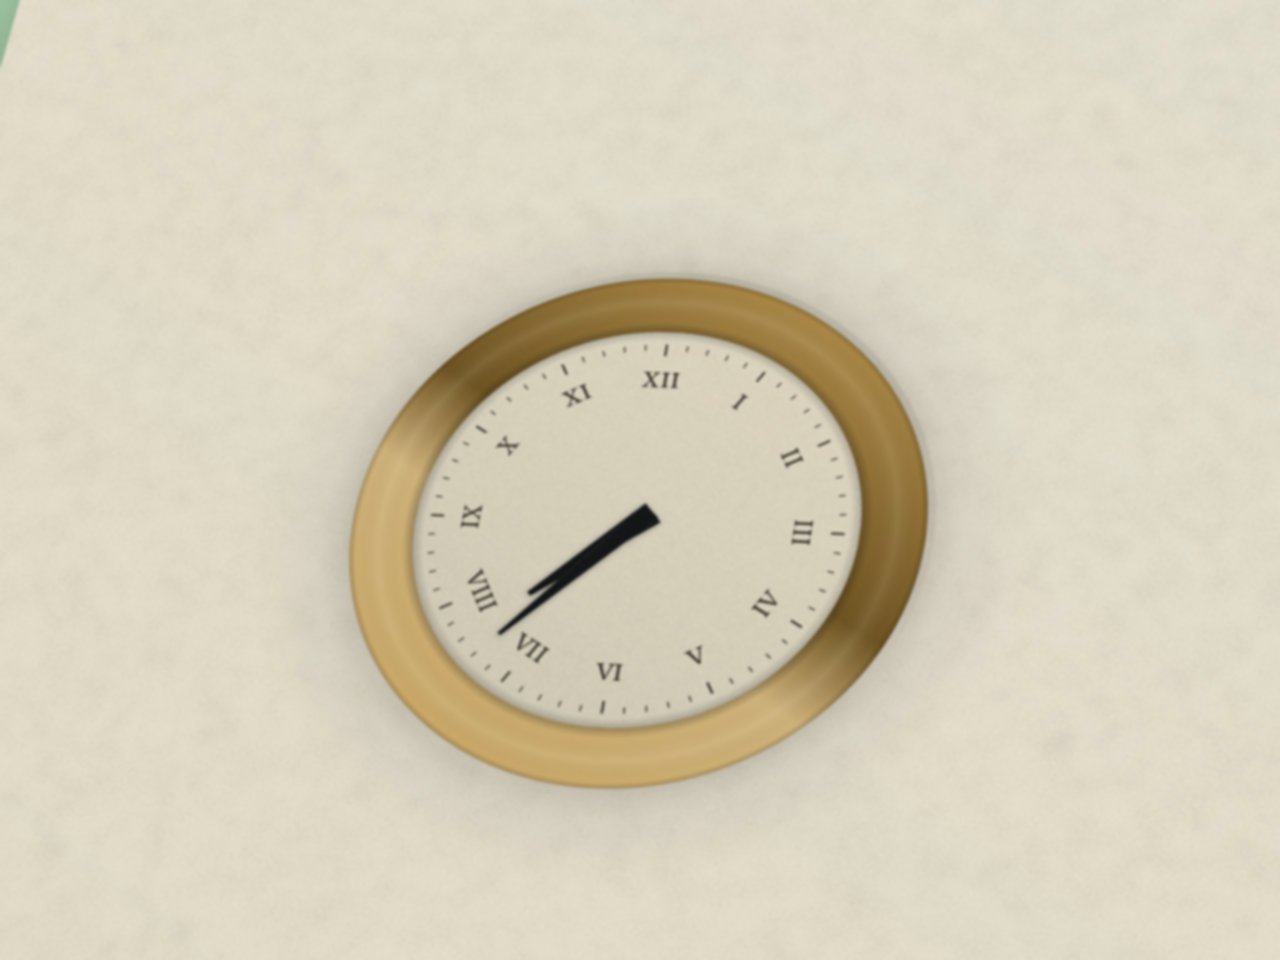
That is 7:37
